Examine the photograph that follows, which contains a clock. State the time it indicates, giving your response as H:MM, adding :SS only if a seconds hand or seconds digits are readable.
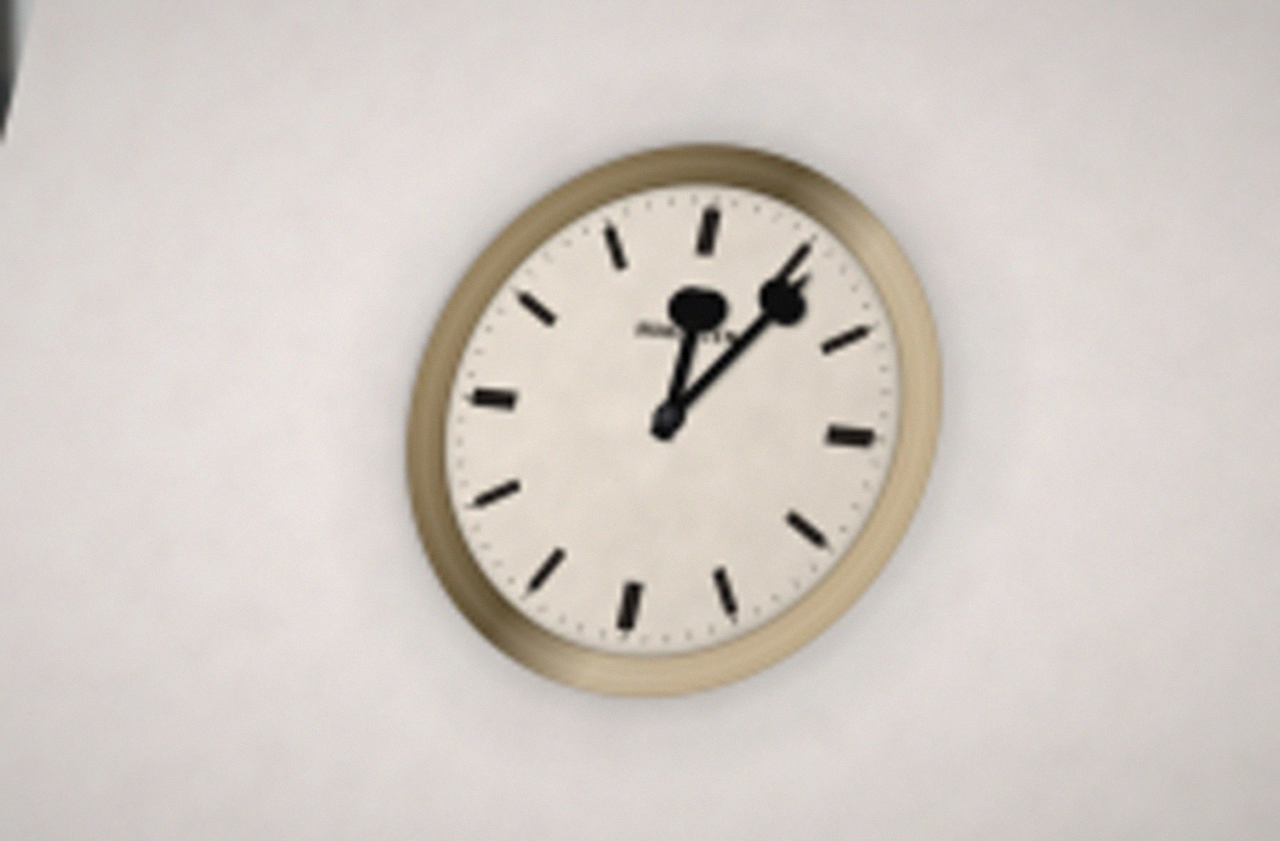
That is 12:06
